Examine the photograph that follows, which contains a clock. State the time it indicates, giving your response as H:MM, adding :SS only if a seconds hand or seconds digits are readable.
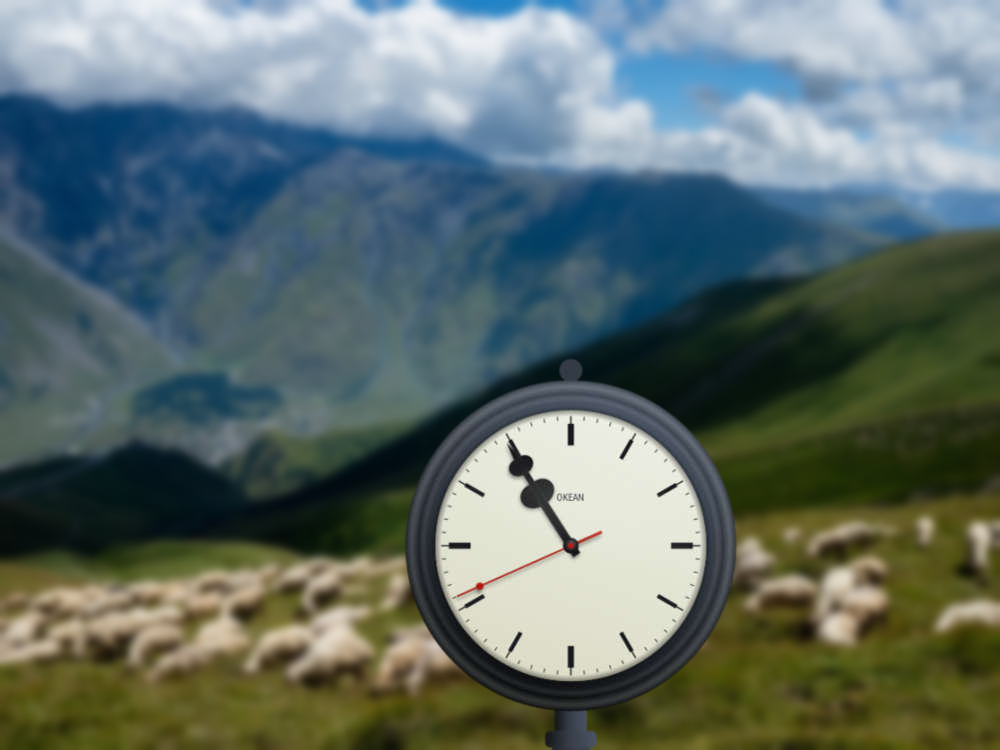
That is 10:54:41
